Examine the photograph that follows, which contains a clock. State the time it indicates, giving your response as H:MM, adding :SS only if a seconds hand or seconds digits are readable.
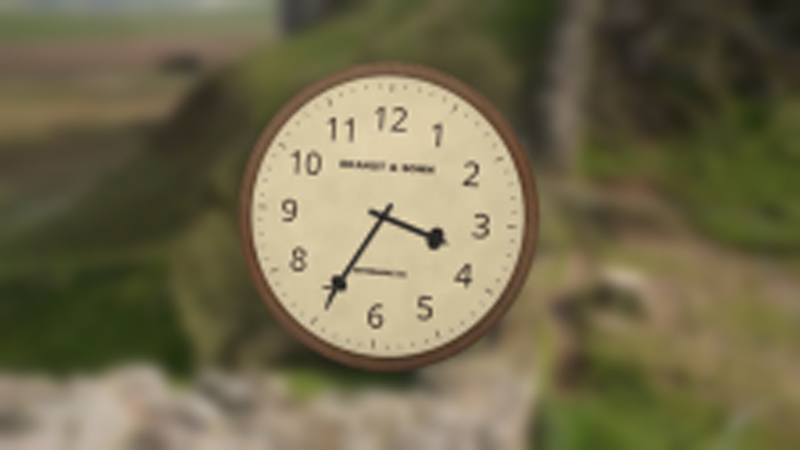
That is 3:35
